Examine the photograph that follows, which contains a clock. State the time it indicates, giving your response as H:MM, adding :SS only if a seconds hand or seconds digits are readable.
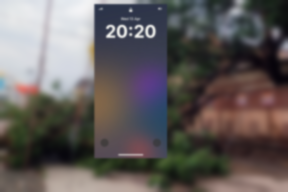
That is 20:20
